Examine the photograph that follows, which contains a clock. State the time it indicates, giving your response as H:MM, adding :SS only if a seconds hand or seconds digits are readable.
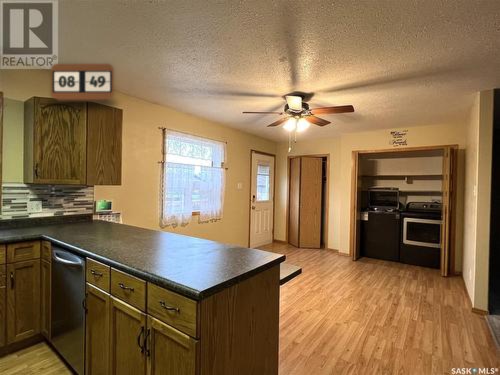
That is 8:49
